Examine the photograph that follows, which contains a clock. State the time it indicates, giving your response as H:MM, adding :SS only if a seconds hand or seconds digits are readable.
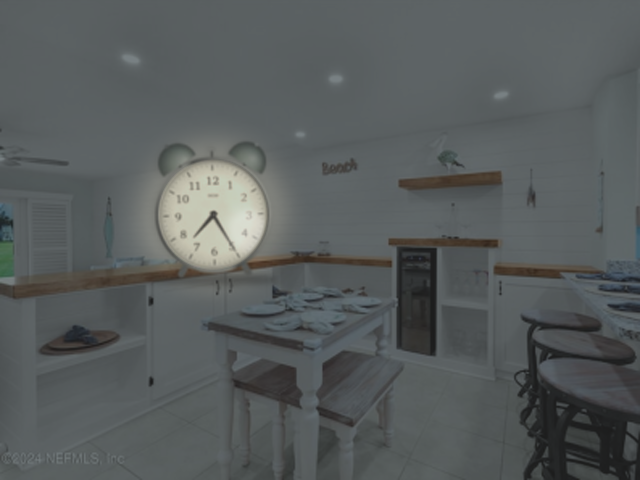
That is 7:25
